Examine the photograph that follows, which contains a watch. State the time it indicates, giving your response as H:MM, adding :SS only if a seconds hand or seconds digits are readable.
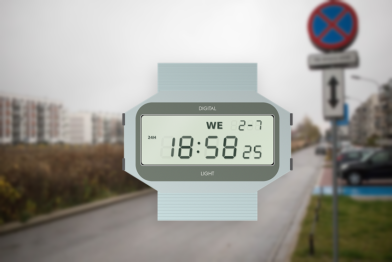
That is 18:58:25
